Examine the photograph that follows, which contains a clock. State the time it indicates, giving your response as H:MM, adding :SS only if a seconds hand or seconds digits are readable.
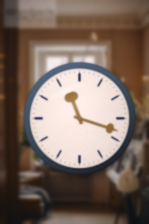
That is 11:18
